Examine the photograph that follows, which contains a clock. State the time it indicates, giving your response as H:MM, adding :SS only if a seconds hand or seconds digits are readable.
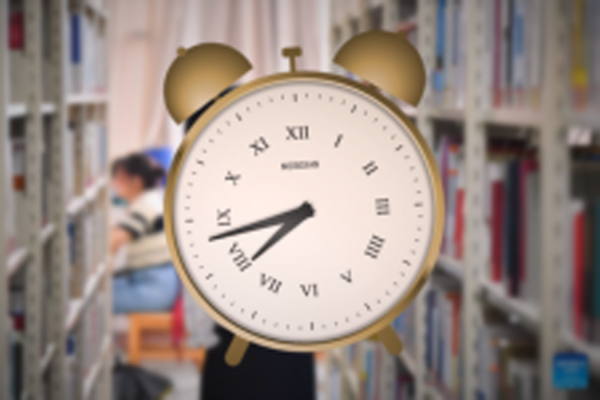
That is 7:43
